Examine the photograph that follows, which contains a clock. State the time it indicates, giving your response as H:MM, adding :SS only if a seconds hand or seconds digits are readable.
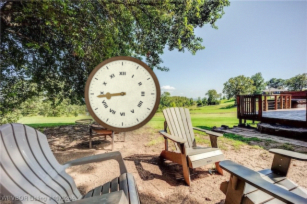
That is 8:44
